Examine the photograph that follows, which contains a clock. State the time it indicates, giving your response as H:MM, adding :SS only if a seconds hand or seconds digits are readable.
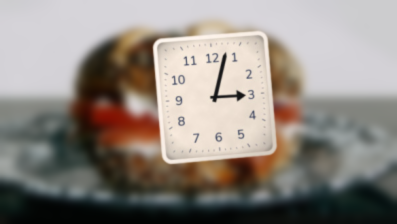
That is 3:03
